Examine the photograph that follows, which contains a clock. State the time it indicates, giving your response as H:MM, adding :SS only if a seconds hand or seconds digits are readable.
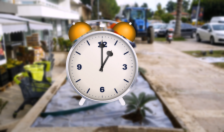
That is 1:00
